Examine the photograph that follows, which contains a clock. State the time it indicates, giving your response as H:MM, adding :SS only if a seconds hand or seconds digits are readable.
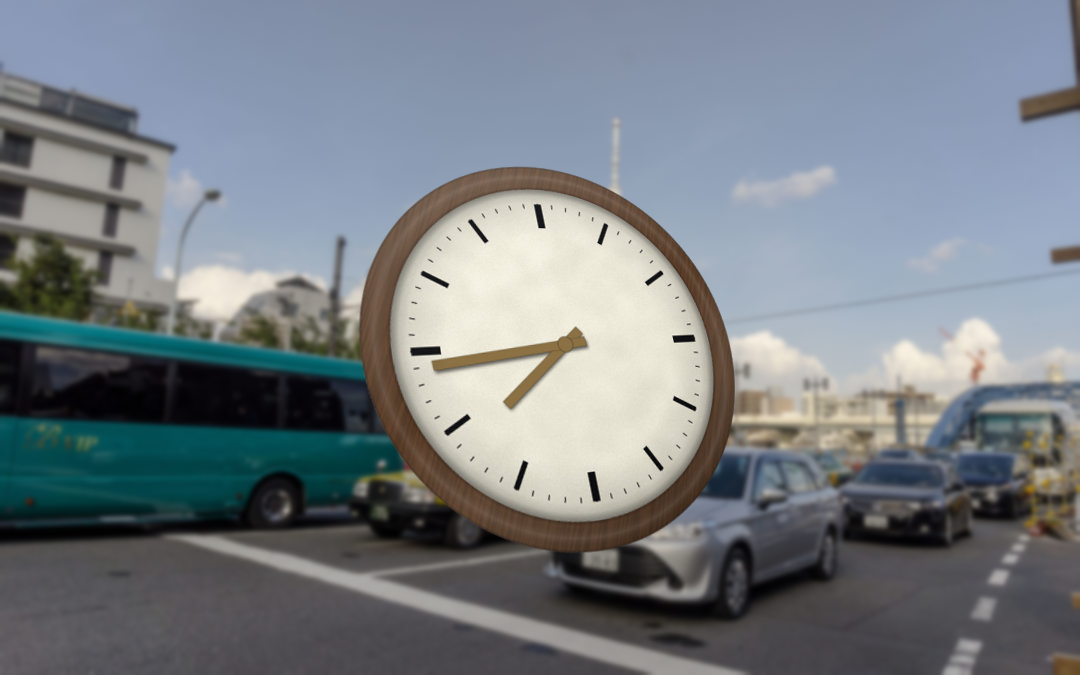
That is 7:44
